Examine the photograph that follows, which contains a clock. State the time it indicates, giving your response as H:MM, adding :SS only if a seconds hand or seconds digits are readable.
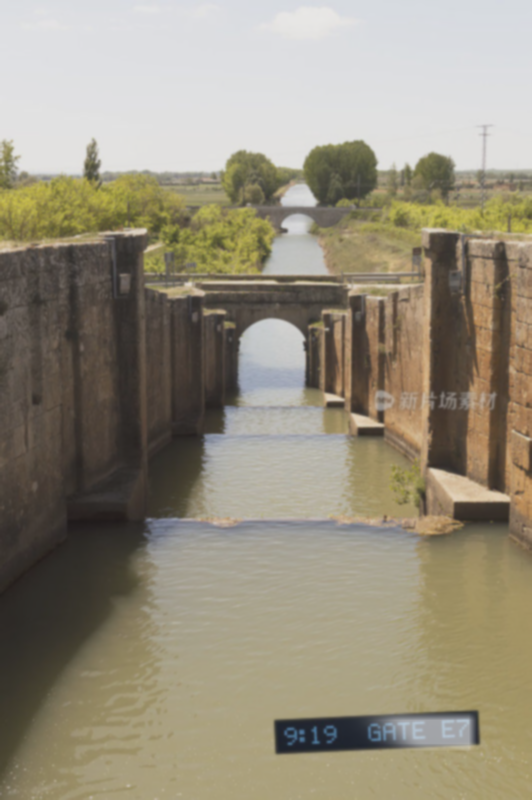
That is 9:19
